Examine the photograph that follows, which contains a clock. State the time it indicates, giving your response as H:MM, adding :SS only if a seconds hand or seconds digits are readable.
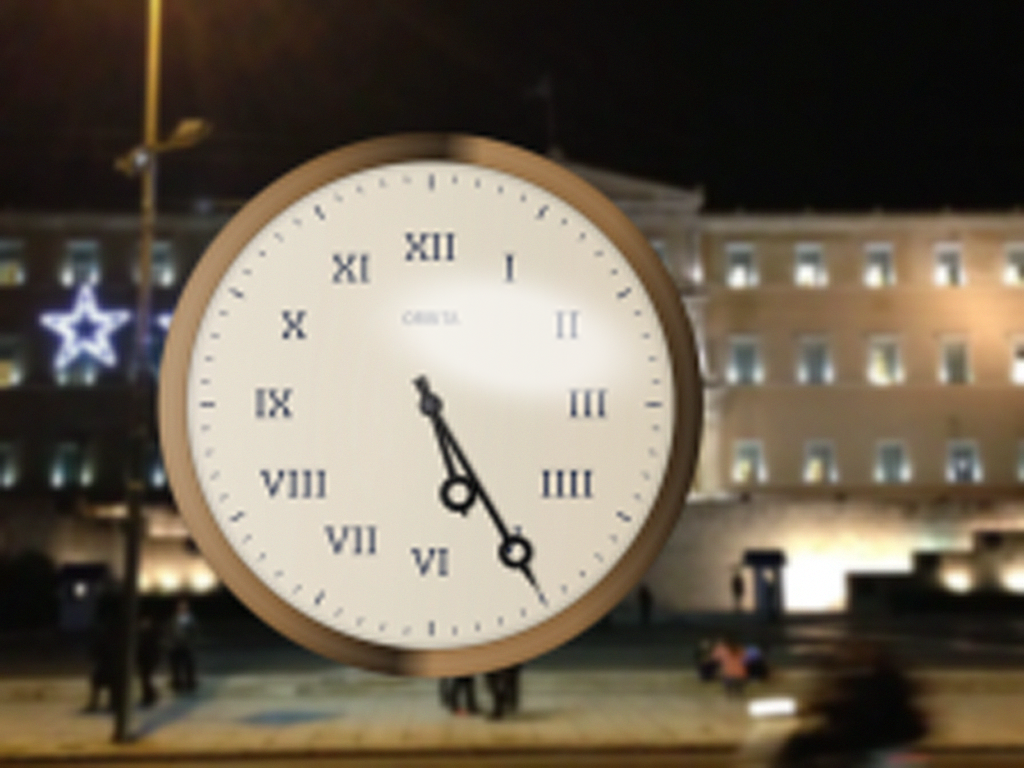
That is 5:25
